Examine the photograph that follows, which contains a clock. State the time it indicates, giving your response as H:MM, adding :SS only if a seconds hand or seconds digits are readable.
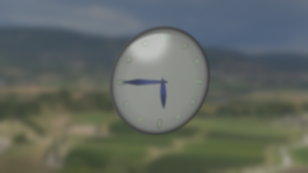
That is 5:45
